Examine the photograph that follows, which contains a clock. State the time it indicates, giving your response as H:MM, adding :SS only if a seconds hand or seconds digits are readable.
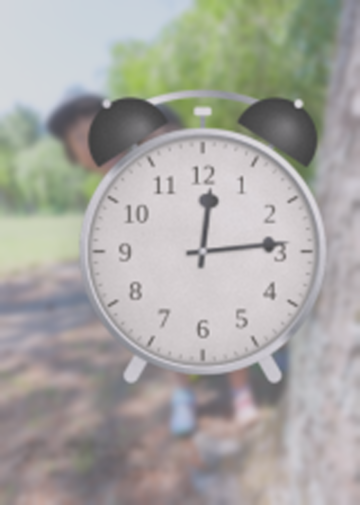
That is 12:14
